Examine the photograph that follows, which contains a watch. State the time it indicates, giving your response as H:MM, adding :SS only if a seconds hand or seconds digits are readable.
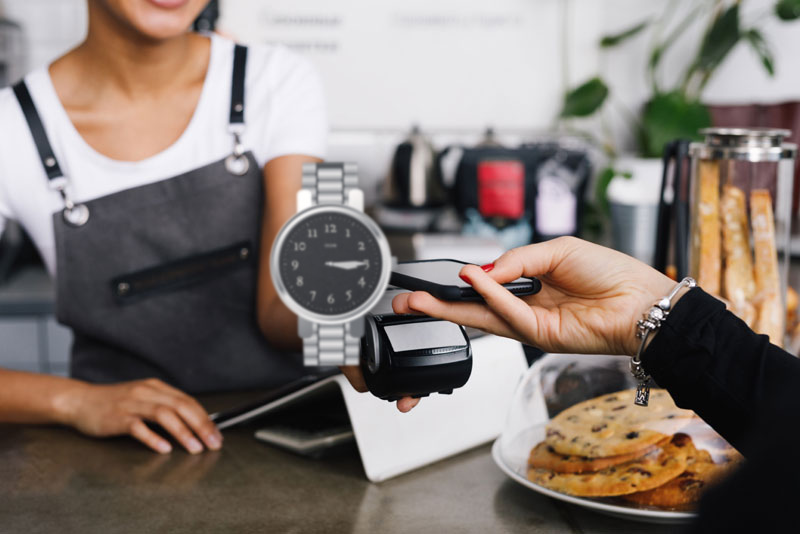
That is 3:15
